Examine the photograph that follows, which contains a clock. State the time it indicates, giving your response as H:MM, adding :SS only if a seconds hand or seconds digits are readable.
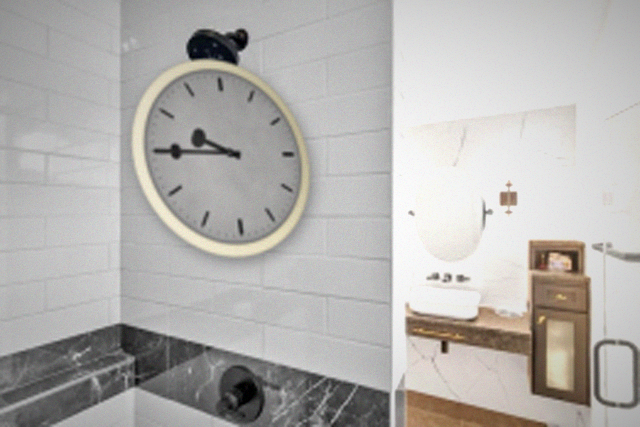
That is 9:45
